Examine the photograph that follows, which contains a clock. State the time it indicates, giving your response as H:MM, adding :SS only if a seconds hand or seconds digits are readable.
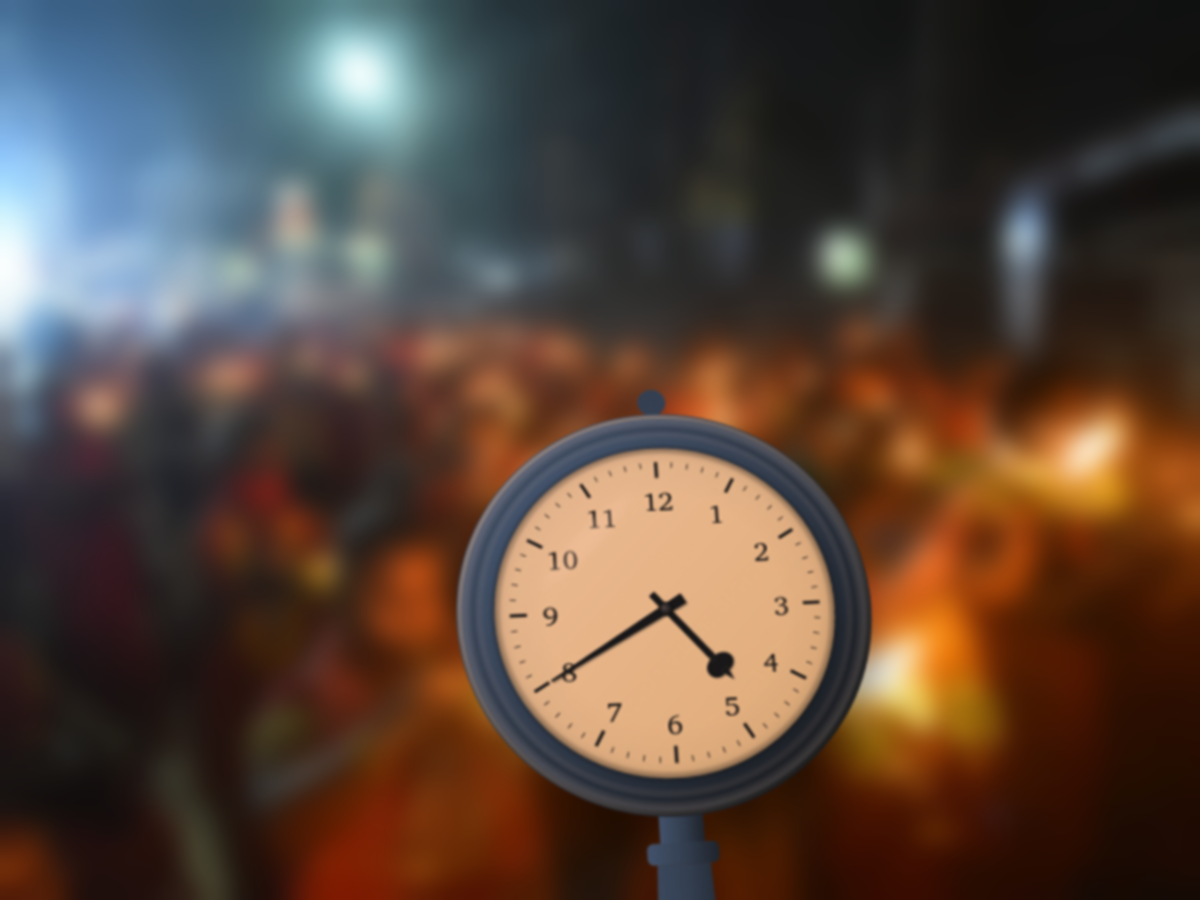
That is 4:40
